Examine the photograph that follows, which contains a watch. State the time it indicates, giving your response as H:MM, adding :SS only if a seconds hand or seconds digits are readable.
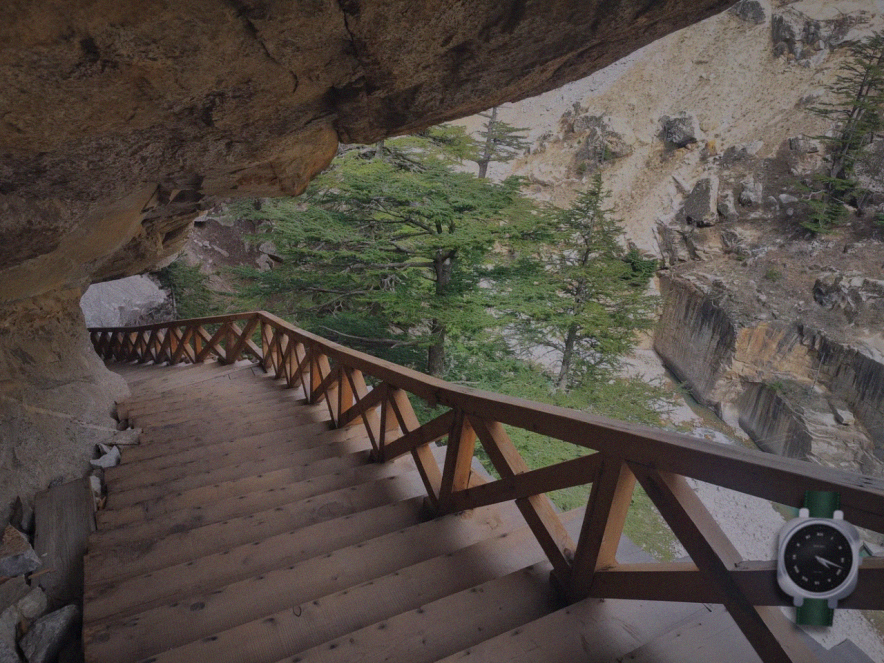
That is 4:18
